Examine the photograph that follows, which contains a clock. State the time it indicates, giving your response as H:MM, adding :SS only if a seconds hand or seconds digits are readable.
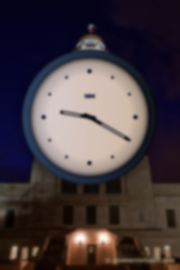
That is 9:20
